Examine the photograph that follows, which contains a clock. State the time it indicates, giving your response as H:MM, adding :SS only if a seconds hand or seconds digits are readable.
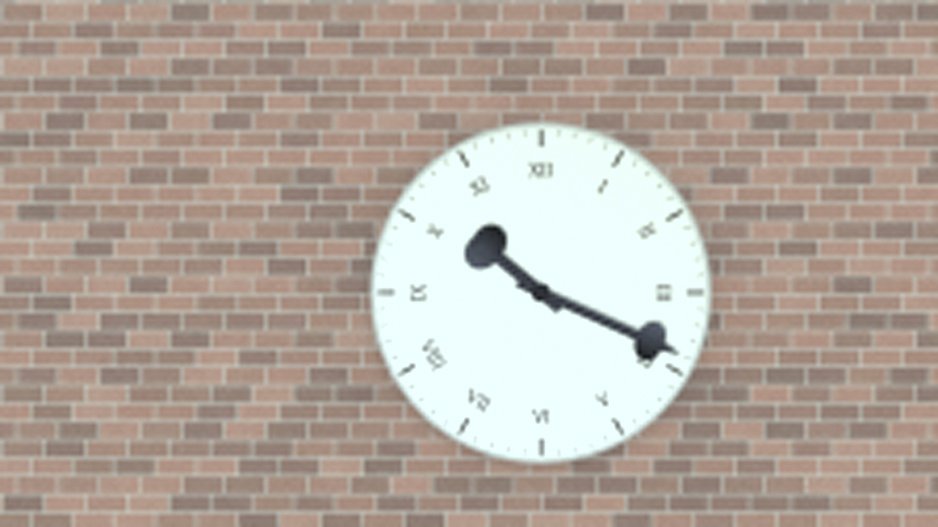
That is 10:19
